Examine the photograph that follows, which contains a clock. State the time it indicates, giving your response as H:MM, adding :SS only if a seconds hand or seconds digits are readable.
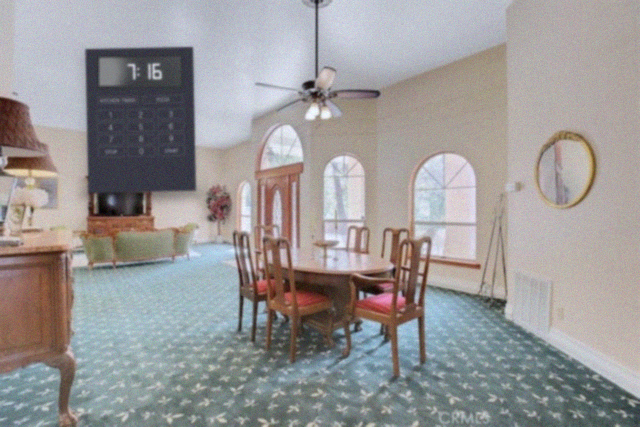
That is 7:16
